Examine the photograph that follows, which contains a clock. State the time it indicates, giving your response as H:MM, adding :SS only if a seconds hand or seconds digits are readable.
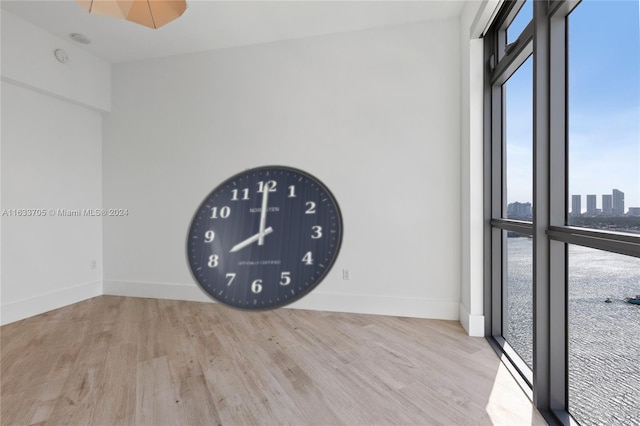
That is 8:00
